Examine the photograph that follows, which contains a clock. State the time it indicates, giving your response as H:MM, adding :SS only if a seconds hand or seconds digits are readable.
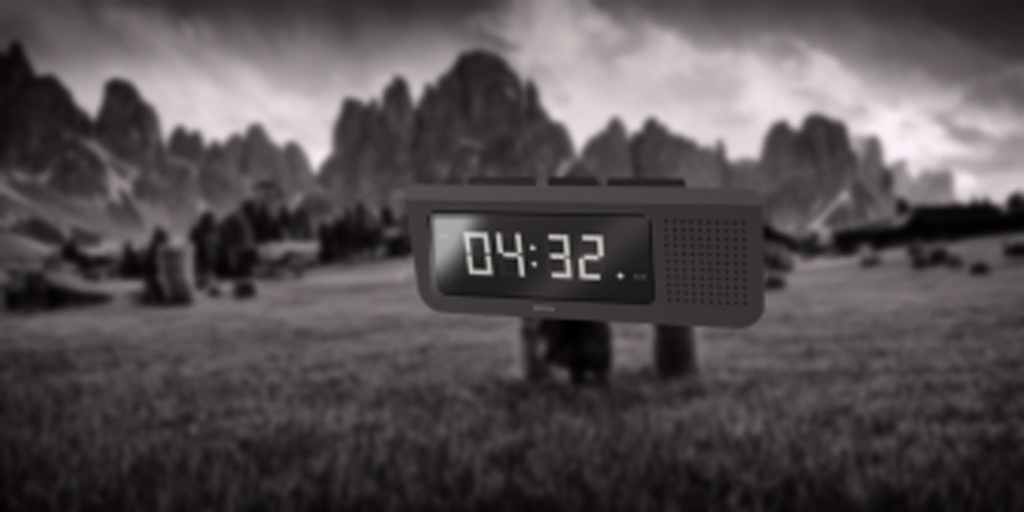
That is 4:32
